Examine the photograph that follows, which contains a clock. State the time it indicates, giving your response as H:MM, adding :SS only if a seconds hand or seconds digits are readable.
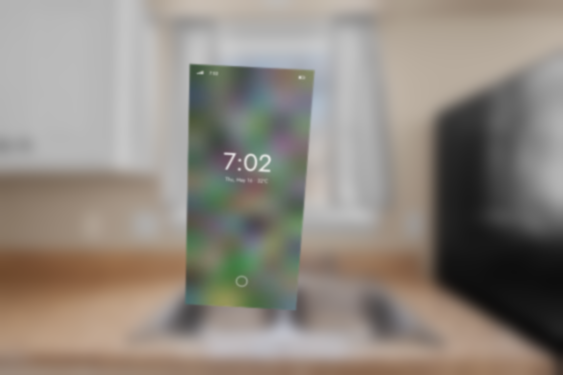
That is 7:02
